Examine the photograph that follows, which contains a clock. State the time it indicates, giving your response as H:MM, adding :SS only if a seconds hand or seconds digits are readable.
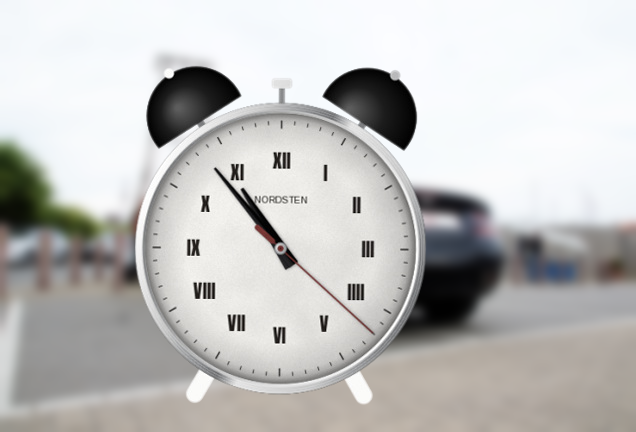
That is 10:53:22
